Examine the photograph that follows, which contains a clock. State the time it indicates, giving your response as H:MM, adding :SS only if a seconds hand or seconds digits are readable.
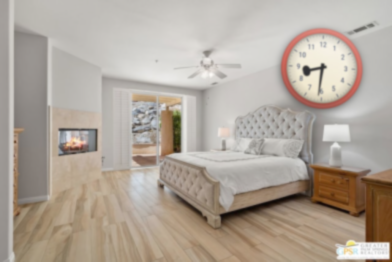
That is 8:31
